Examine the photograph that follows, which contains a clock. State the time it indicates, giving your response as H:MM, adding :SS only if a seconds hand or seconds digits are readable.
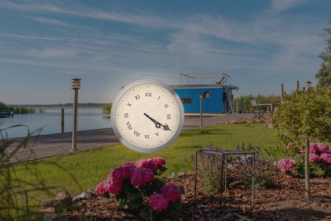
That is 4:20
